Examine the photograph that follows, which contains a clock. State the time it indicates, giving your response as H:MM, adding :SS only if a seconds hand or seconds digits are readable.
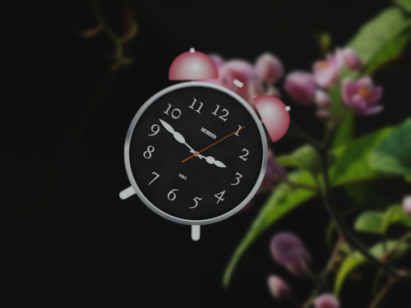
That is 2:47:05
